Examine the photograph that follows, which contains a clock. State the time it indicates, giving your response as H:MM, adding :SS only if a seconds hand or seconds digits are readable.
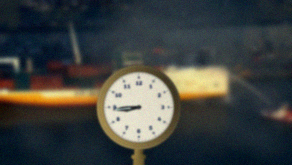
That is 8:44
